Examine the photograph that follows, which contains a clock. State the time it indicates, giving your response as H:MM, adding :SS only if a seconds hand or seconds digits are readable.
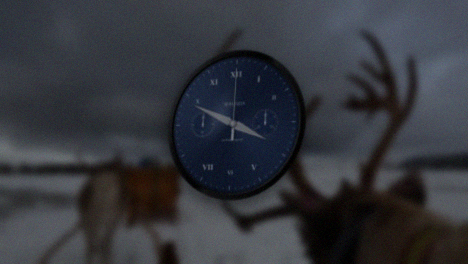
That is 3:49
